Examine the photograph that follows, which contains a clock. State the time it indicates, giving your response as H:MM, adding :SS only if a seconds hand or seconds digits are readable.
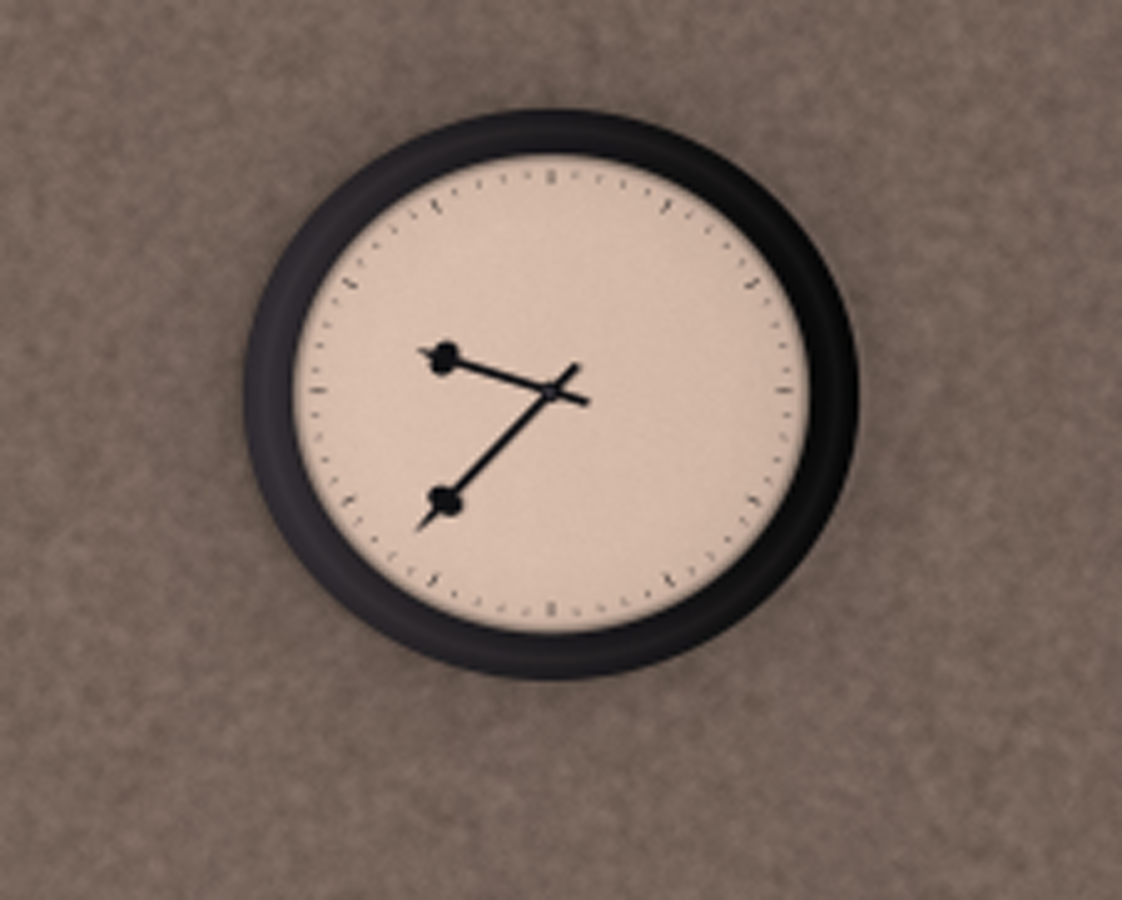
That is 9:37
